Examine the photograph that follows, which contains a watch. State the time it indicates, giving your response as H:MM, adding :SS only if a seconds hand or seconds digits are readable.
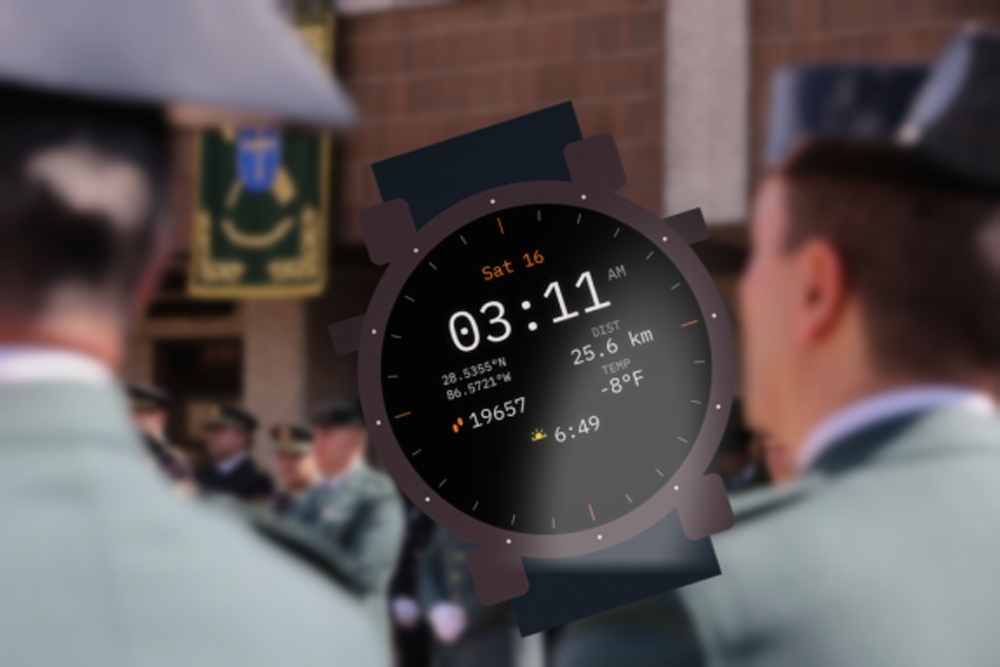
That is 3:11
